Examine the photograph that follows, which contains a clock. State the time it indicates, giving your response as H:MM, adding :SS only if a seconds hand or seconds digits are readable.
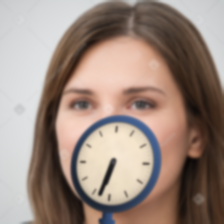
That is 6:33
